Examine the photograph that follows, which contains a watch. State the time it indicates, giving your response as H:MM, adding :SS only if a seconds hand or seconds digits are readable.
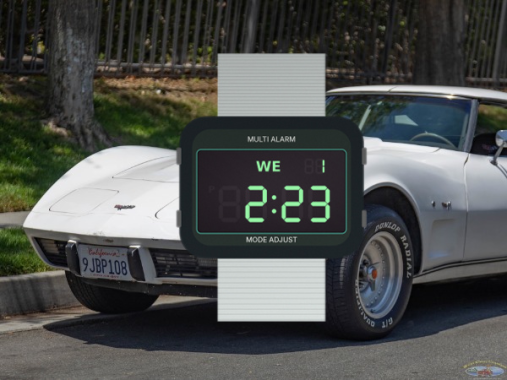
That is 2:23
